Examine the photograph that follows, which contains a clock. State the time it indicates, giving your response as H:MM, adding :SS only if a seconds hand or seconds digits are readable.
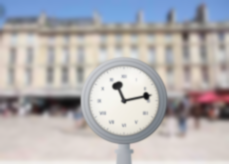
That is 11:13
